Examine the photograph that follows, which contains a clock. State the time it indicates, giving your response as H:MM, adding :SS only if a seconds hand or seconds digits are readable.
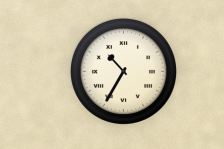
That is 10:35
